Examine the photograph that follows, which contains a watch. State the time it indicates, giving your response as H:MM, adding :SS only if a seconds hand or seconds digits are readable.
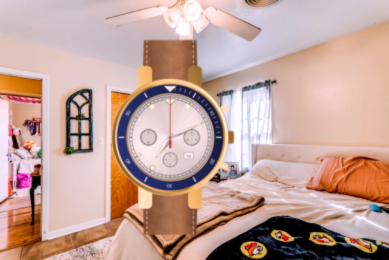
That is 7:11
